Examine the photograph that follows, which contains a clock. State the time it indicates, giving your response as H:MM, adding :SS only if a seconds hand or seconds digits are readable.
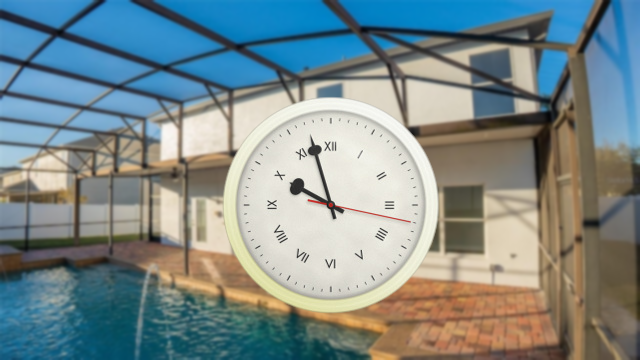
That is 9:57:17
